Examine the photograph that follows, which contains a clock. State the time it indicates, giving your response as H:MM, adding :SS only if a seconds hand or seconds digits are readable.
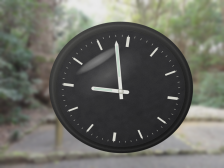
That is 8:58
